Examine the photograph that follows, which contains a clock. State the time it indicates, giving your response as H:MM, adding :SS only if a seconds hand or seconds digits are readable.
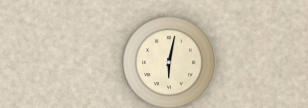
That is 6:02
